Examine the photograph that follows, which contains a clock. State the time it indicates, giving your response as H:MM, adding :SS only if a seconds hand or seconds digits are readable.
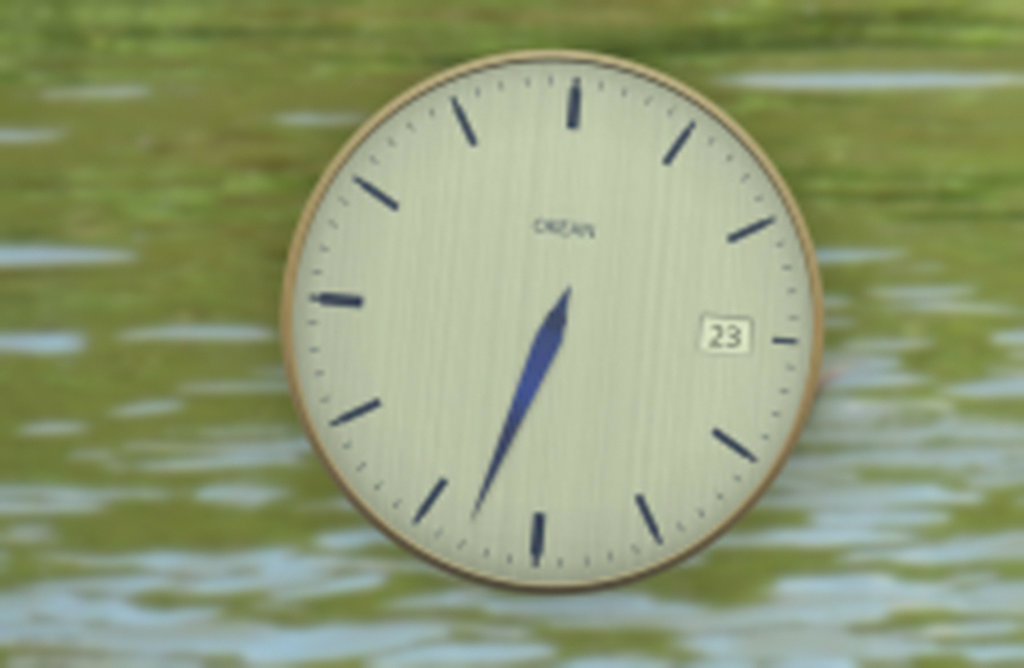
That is 6:33
